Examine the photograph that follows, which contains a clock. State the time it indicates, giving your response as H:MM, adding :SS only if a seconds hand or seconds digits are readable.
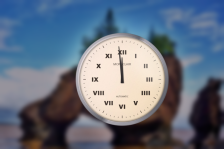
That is 11:59
